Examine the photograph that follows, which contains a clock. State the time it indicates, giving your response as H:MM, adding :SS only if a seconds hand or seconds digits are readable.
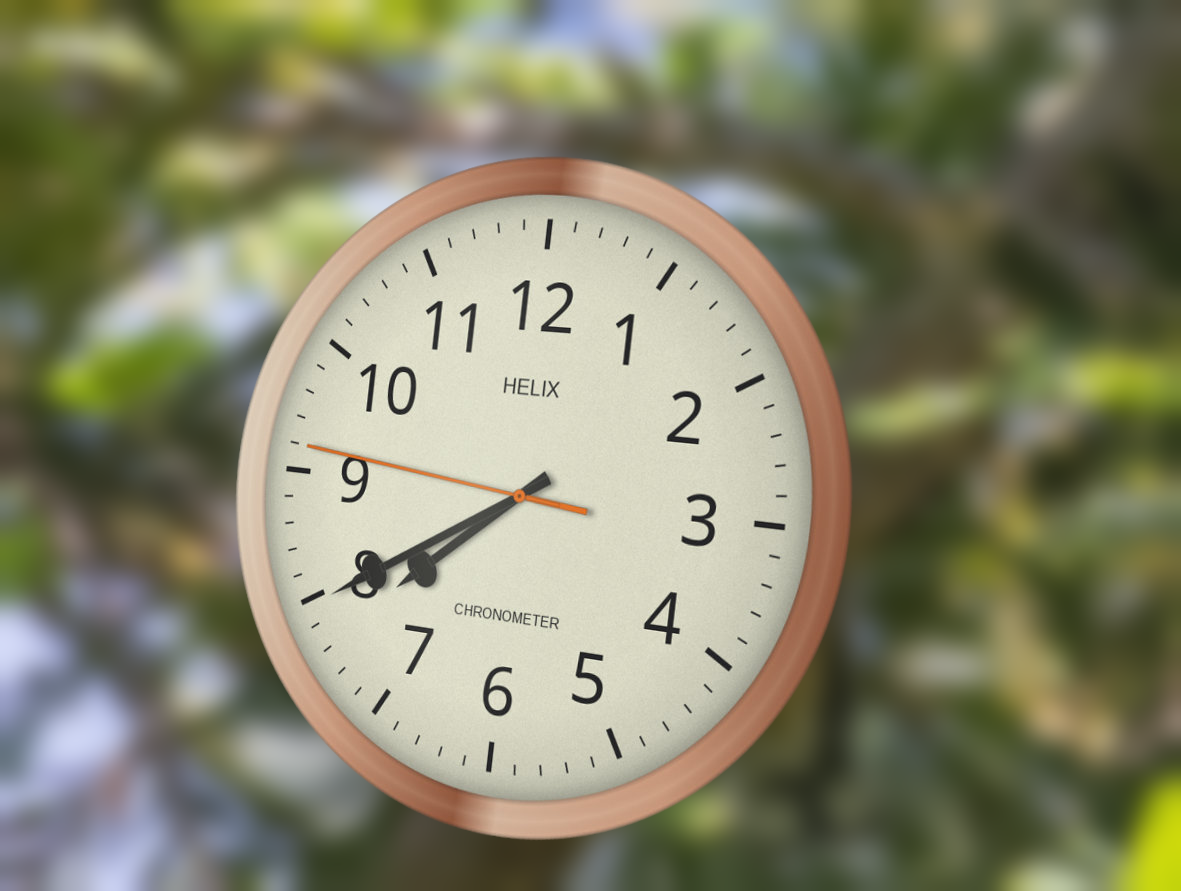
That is 7:39:46
